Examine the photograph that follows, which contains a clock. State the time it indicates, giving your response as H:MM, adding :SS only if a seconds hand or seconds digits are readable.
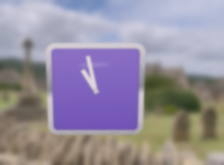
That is 10:58
